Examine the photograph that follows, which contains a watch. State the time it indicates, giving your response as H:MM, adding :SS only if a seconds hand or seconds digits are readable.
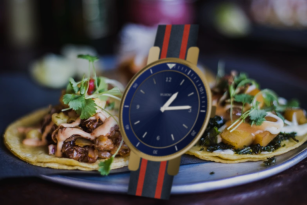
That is 1:14
